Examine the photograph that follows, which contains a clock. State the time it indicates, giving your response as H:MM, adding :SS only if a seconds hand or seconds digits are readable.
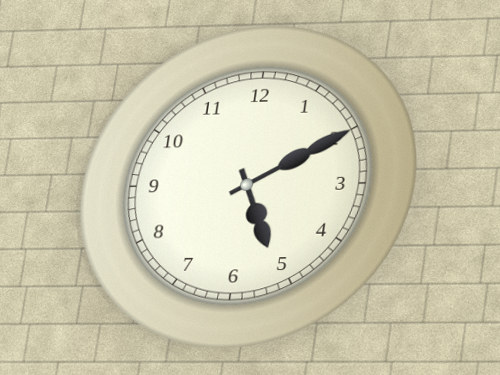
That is 5:10
